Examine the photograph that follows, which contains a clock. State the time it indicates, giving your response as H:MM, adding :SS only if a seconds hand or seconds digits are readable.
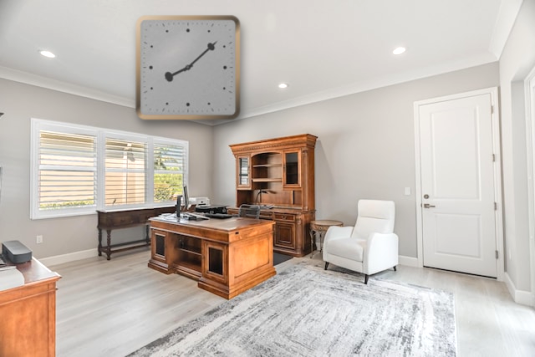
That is 8:08
